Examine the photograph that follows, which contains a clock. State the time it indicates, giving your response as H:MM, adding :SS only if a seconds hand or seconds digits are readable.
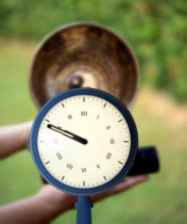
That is 9:49
